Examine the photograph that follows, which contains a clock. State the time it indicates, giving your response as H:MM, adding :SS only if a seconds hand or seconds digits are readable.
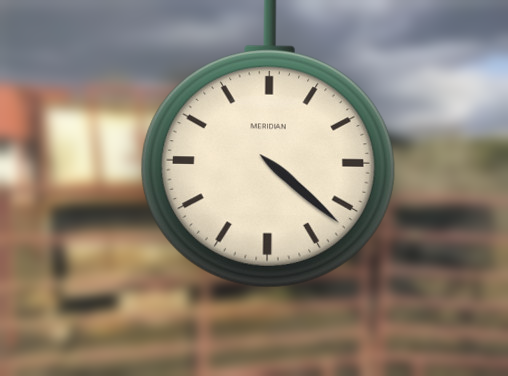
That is 4:22
